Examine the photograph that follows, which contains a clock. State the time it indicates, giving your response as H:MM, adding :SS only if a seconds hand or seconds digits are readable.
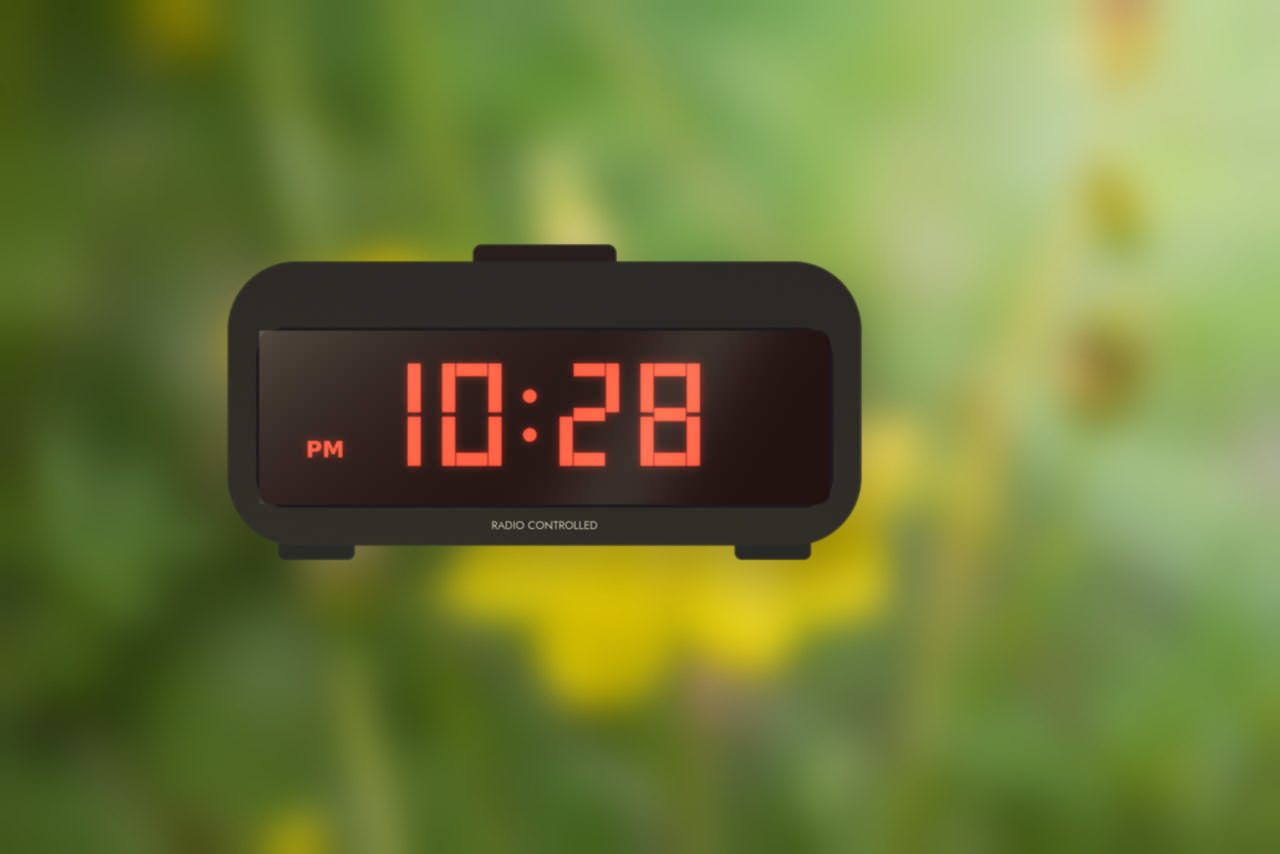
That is 10:28
